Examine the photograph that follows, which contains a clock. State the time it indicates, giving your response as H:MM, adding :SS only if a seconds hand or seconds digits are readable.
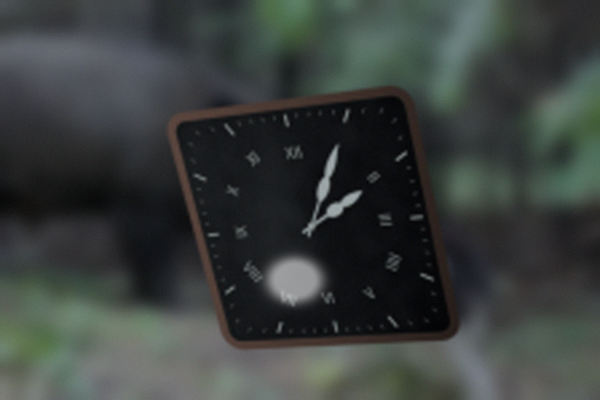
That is 2:05
